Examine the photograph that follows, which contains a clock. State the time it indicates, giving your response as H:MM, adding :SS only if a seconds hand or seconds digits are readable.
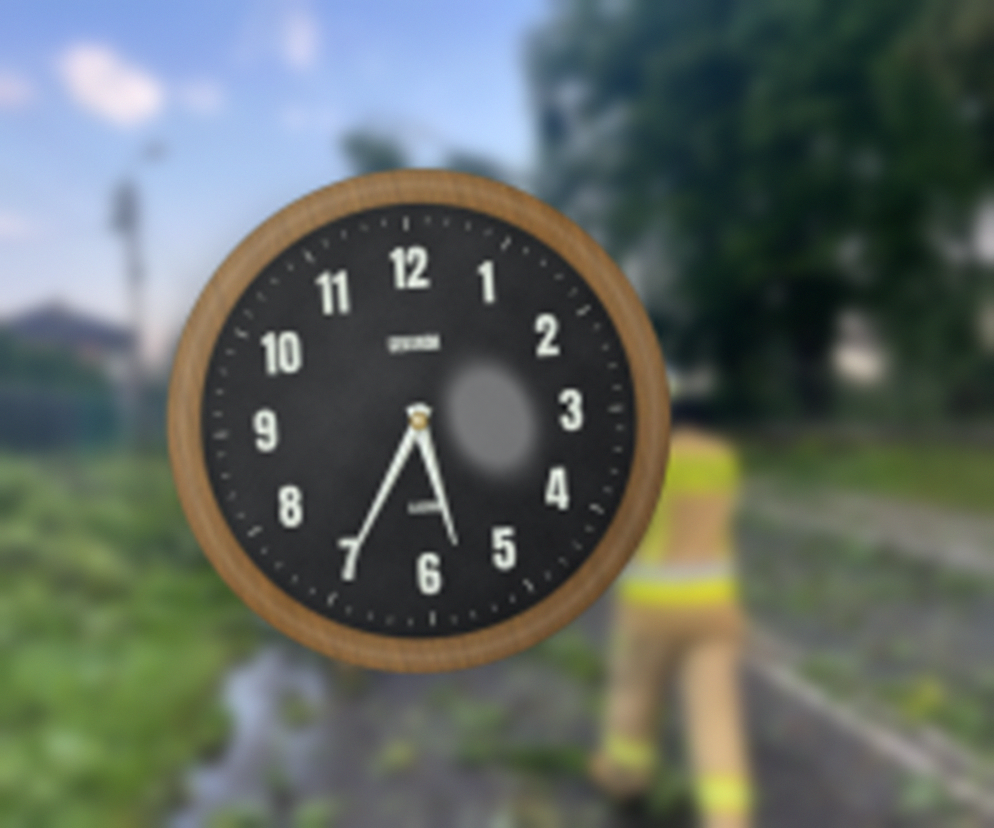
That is 5:35
